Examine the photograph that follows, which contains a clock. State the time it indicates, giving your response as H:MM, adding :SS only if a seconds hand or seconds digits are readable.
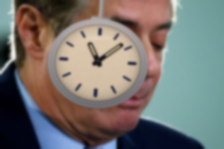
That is 11:08
